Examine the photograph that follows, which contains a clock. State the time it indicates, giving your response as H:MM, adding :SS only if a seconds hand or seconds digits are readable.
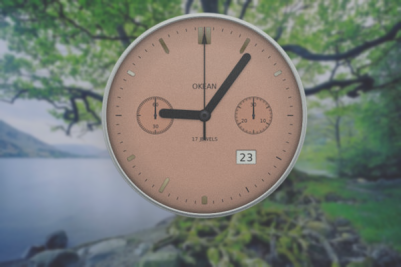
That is 9:06
